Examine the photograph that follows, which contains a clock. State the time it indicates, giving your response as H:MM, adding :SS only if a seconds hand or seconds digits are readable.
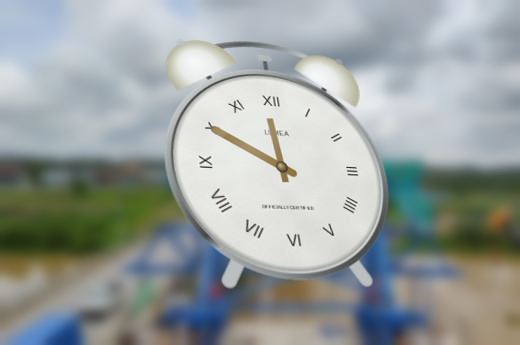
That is 11:50
